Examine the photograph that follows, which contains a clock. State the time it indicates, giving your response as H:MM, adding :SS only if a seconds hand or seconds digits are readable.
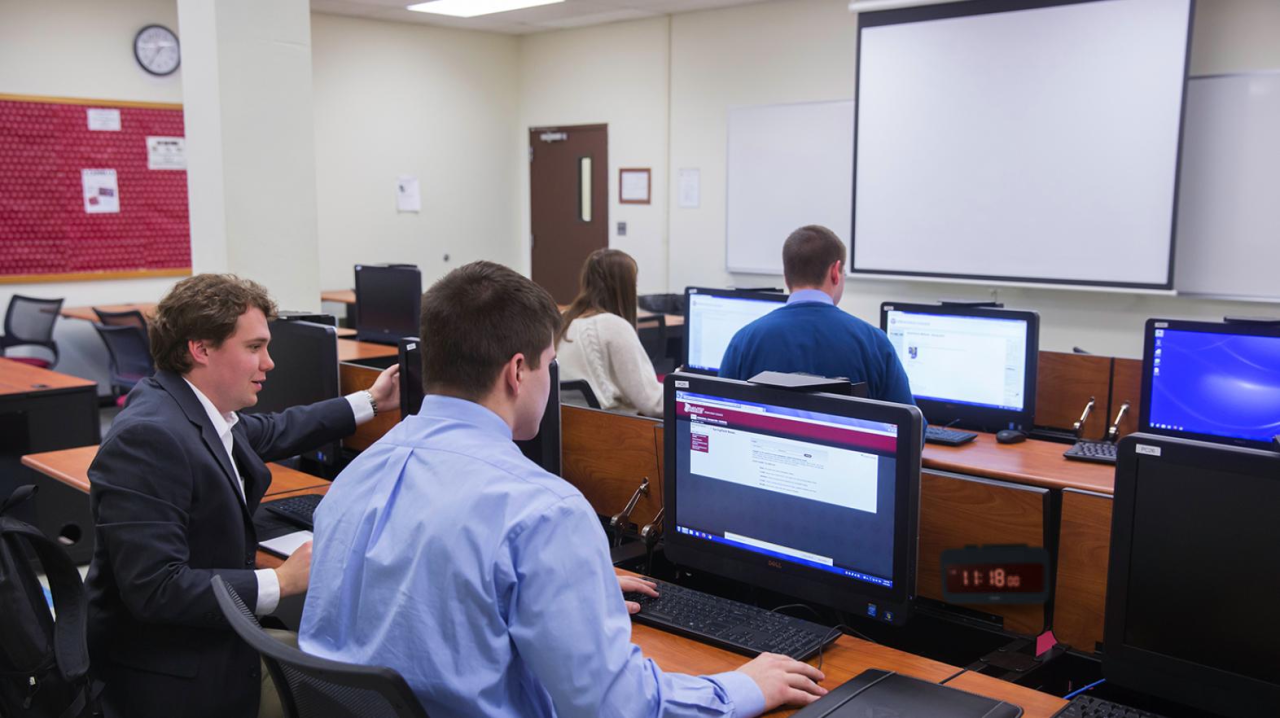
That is 11:18
